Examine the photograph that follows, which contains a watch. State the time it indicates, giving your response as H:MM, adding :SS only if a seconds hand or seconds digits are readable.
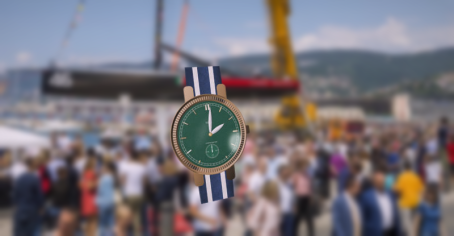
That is 2:01
